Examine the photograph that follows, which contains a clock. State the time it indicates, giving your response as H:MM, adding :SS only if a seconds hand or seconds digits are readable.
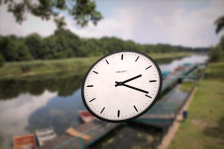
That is 2:19
